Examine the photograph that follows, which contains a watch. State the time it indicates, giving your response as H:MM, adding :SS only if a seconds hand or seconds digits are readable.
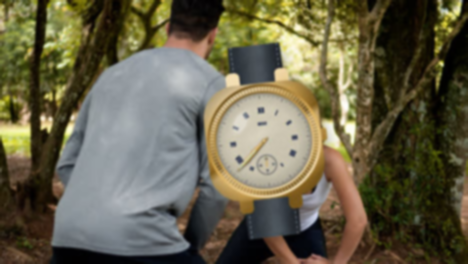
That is 7:38
